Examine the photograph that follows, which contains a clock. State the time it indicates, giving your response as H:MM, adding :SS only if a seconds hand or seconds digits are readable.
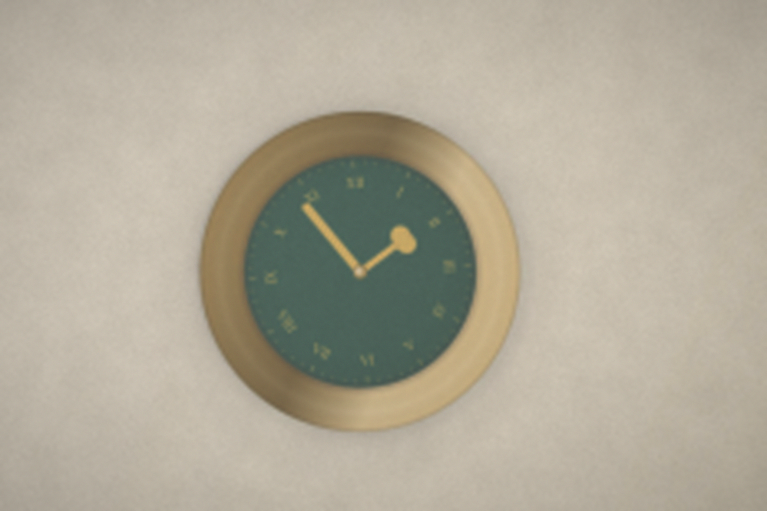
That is 1:54
